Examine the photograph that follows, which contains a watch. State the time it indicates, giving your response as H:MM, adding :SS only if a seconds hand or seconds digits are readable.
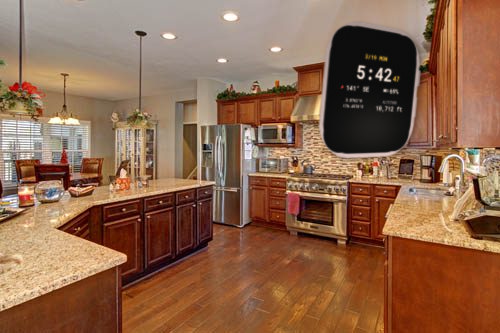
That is 5:42
